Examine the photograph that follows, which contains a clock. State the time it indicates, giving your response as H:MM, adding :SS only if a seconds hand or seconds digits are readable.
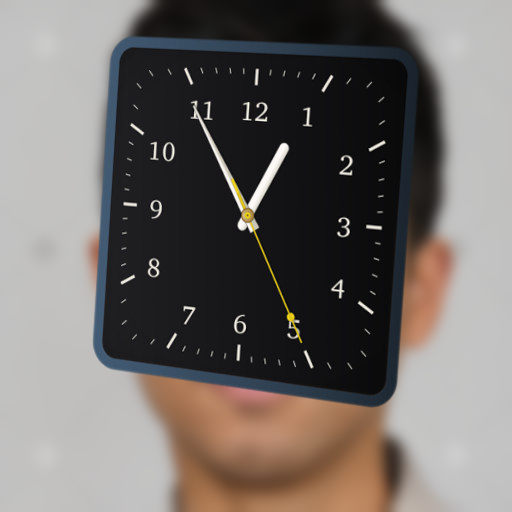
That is 12:54:25
